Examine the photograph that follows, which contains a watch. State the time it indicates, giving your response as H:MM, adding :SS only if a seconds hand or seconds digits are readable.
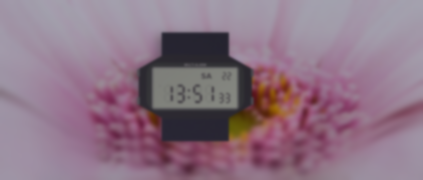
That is 13:51
